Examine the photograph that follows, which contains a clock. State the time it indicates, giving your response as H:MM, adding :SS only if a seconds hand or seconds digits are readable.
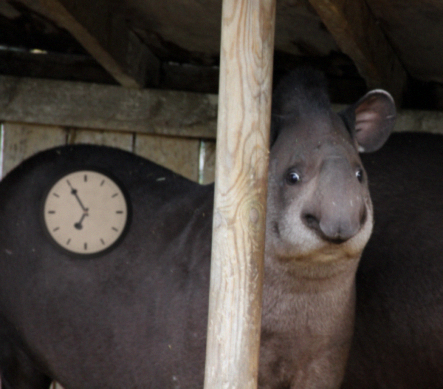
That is 6:55
